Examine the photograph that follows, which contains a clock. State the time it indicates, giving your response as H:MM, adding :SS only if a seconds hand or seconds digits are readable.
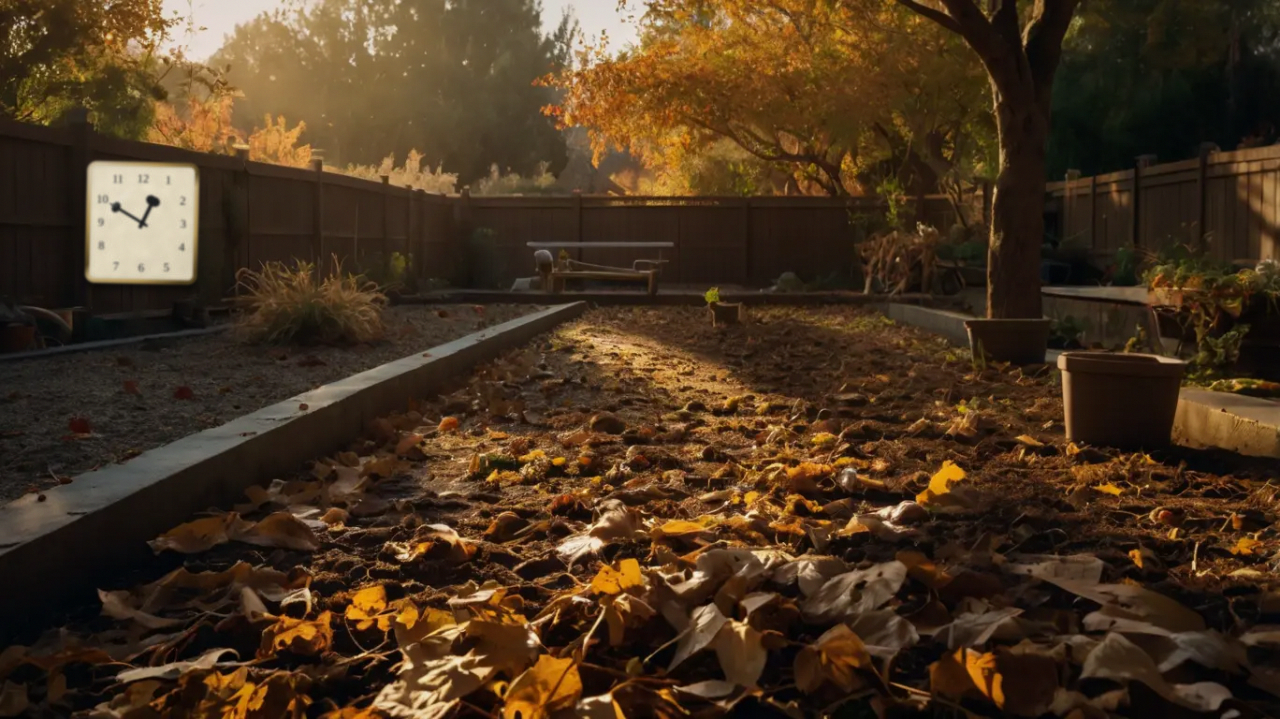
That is 12:50
